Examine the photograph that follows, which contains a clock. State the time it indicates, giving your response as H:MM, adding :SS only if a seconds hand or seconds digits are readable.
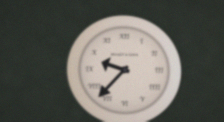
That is 9:37
